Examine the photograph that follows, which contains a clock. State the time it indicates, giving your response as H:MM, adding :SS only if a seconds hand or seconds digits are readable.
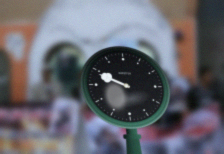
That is 9:49
